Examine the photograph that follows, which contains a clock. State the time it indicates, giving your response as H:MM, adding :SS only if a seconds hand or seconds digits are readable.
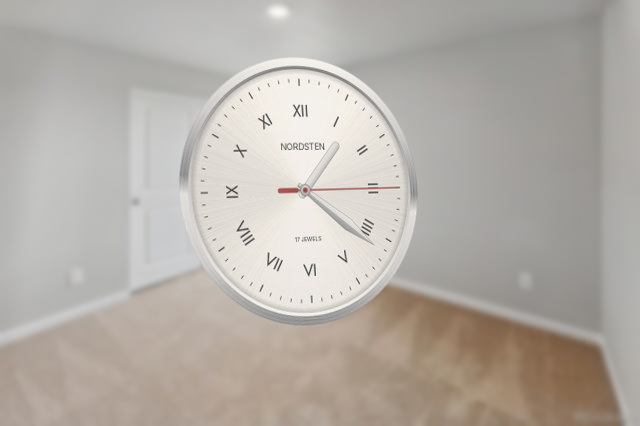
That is 1:21:15
